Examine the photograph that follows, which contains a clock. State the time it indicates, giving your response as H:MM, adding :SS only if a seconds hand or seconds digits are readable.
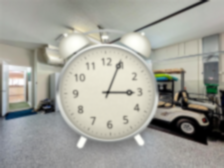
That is 3:04
